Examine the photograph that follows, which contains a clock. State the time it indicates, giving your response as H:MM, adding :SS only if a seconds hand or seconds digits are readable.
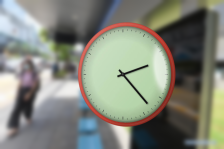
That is 2:23
